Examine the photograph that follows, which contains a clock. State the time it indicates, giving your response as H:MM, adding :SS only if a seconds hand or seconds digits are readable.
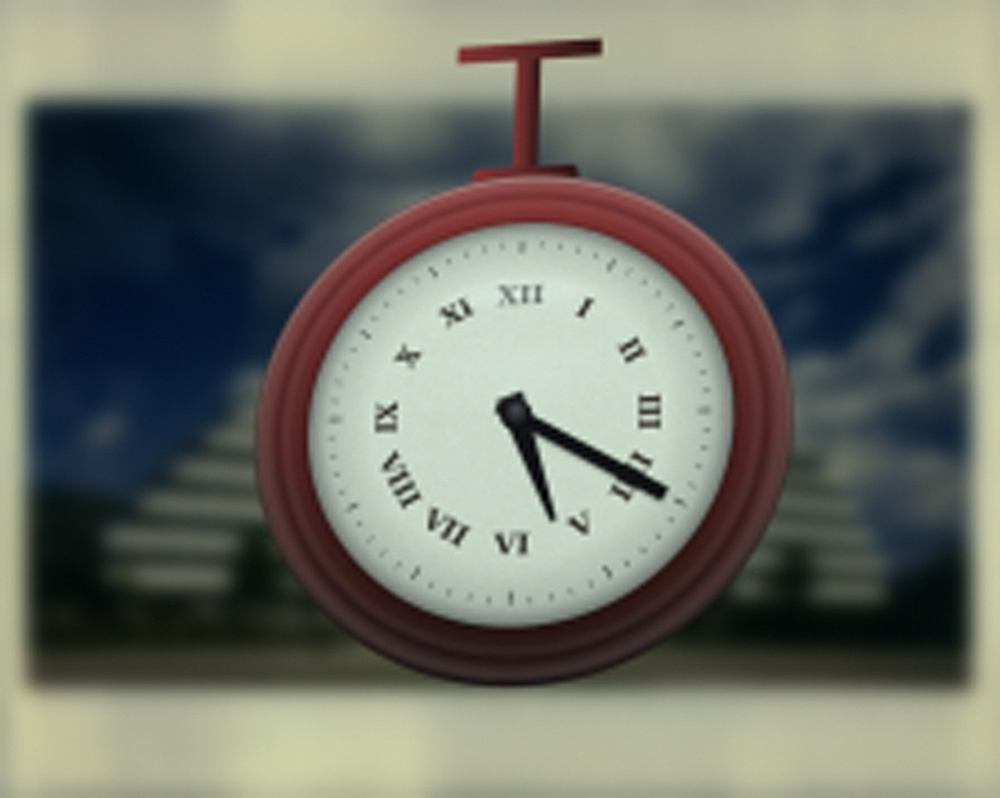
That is 5:20
